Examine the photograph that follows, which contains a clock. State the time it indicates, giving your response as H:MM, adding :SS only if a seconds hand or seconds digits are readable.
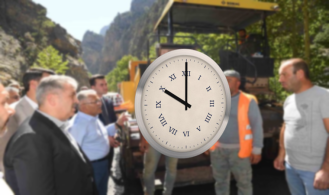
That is 10:00
